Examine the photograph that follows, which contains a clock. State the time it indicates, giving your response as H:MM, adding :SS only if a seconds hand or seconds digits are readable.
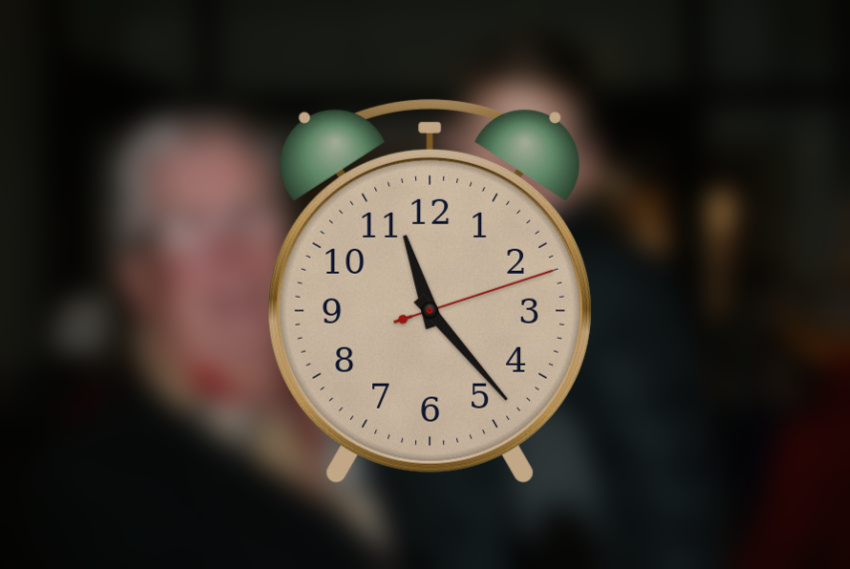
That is 11:23:12
